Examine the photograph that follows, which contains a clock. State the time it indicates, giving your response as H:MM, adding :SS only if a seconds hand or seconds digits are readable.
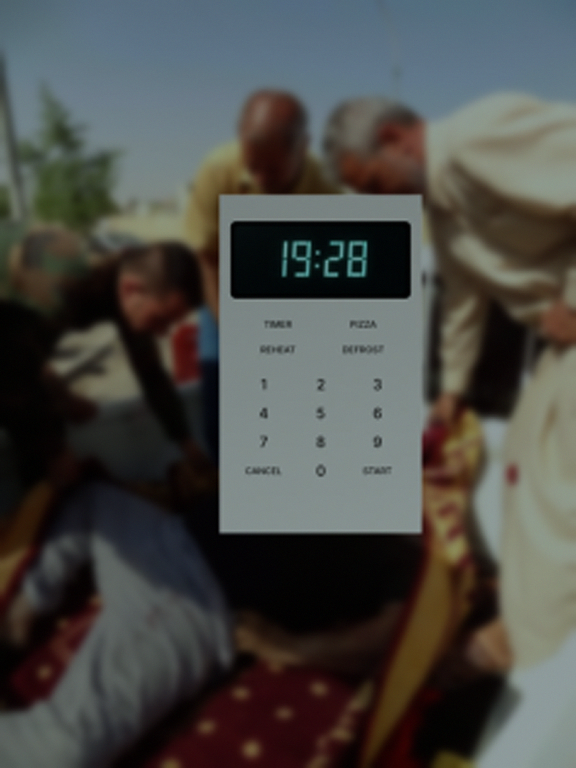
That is 19:28
